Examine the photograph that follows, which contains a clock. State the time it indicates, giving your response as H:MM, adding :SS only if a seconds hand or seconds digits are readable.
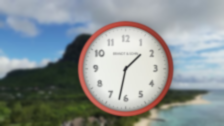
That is 1:32
